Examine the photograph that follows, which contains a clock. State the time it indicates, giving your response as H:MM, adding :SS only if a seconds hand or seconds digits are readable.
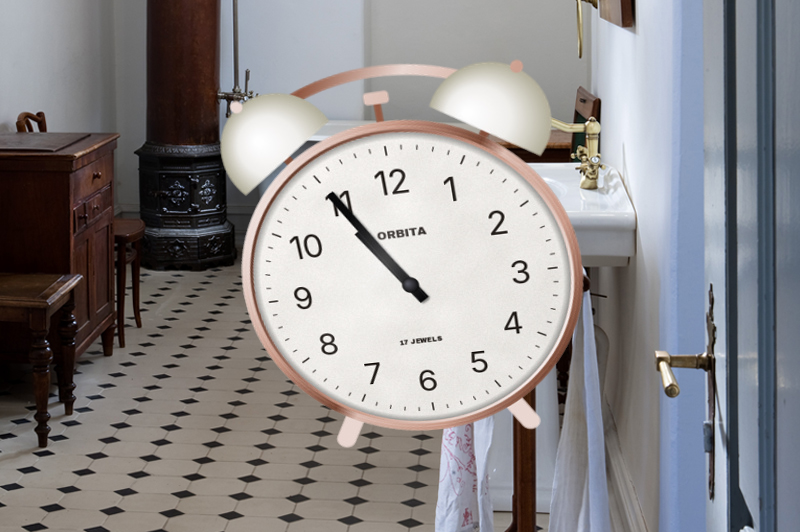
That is 10:55
